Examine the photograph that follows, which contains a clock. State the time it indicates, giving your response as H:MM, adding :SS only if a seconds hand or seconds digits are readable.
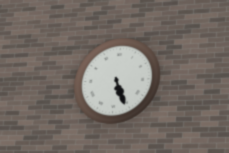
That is 5:26
